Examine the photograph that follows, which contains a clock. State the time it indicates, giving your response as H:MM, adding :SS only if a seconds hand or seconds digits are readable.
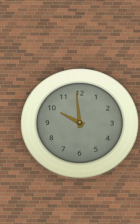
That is 9:59
